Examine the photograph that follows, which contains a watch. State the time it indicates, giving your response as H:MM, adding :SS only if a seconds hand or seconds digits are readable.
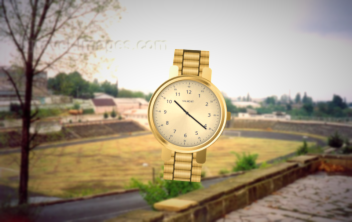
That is 10:21
